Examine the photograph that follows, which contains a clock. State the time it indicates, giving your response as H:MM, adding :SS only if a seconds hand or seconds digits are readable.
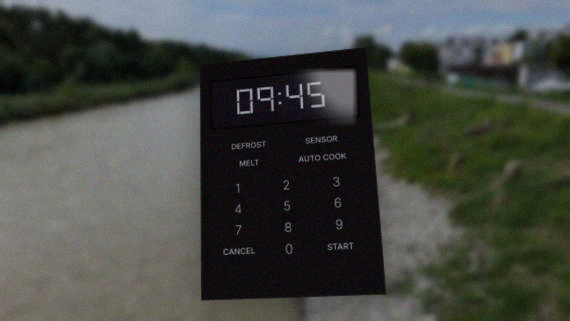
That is 9:45
